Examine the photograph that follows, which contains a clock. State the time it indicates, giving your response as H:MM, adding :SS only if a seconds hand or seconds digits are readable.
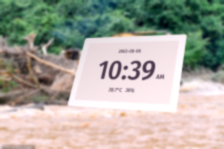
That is 10:39
